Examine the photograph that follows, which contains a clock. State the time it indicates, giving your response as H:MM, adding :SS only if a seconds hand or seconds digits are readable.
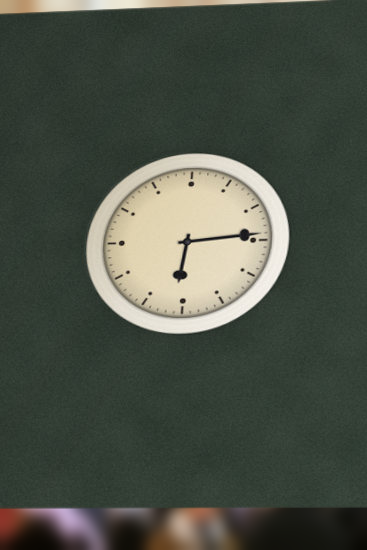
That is 6:14
